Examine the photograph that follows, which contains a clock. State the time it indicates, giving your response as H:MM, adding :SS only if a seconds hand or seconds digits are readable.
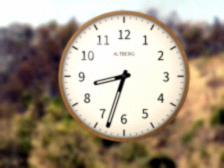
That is 8:33
